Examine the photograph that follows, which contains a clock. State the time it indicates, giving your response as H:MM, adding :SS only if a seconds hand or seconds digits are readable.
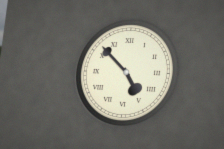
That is 4:52
